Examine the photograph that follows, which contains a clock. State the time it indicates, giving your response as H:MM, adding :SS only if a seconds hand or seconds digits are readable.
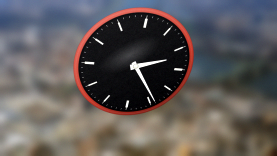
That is 2:24
